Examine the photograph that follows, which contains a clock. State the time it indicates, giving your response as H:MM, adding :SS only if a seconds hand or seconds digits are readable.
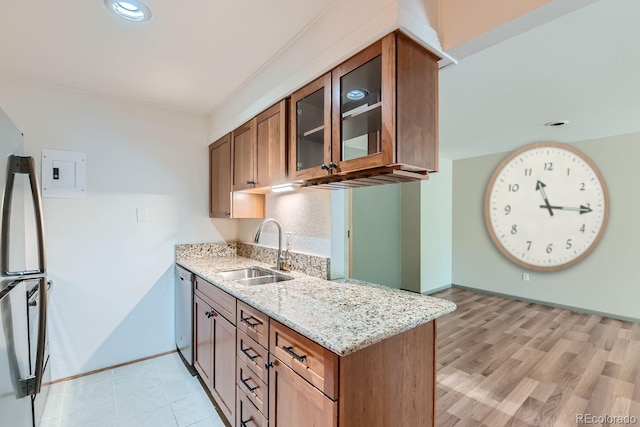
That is 11:16
